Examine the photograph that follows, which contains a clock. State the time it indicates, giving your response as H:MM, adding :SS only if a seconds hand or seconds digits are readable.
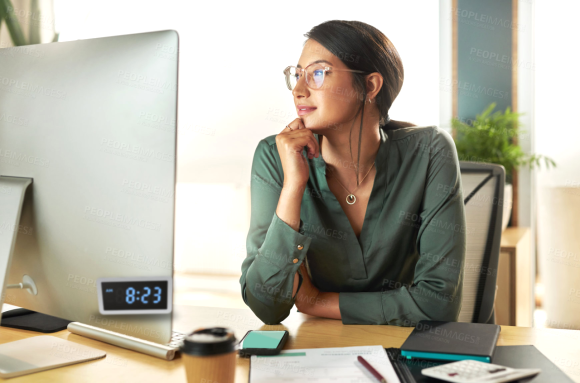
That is 8:23
